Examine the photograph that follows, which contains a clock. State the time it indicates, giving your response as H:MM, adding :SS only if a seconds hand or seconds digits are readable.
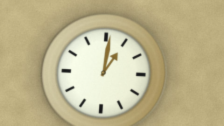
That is 1:01
